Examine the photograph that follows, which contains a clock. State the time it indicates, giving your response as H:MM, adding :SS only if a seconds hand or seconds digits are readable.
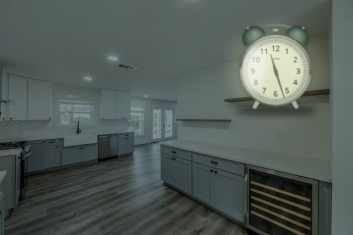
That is 11:27
